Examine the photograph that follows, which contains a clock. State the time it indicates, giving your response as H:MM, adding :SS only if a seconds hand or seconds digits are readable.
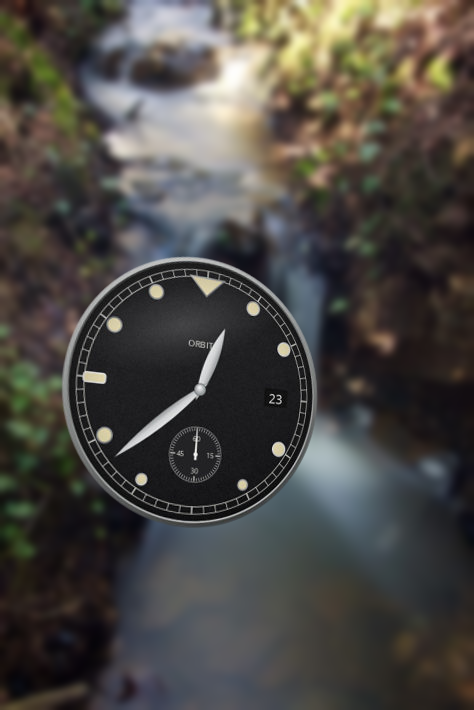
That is 12:38
